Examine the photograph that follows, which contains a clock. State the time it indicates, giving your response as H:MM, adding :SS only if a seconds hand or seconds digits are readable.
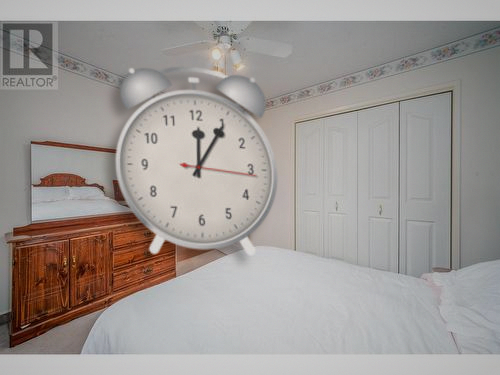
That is 12:05:16
